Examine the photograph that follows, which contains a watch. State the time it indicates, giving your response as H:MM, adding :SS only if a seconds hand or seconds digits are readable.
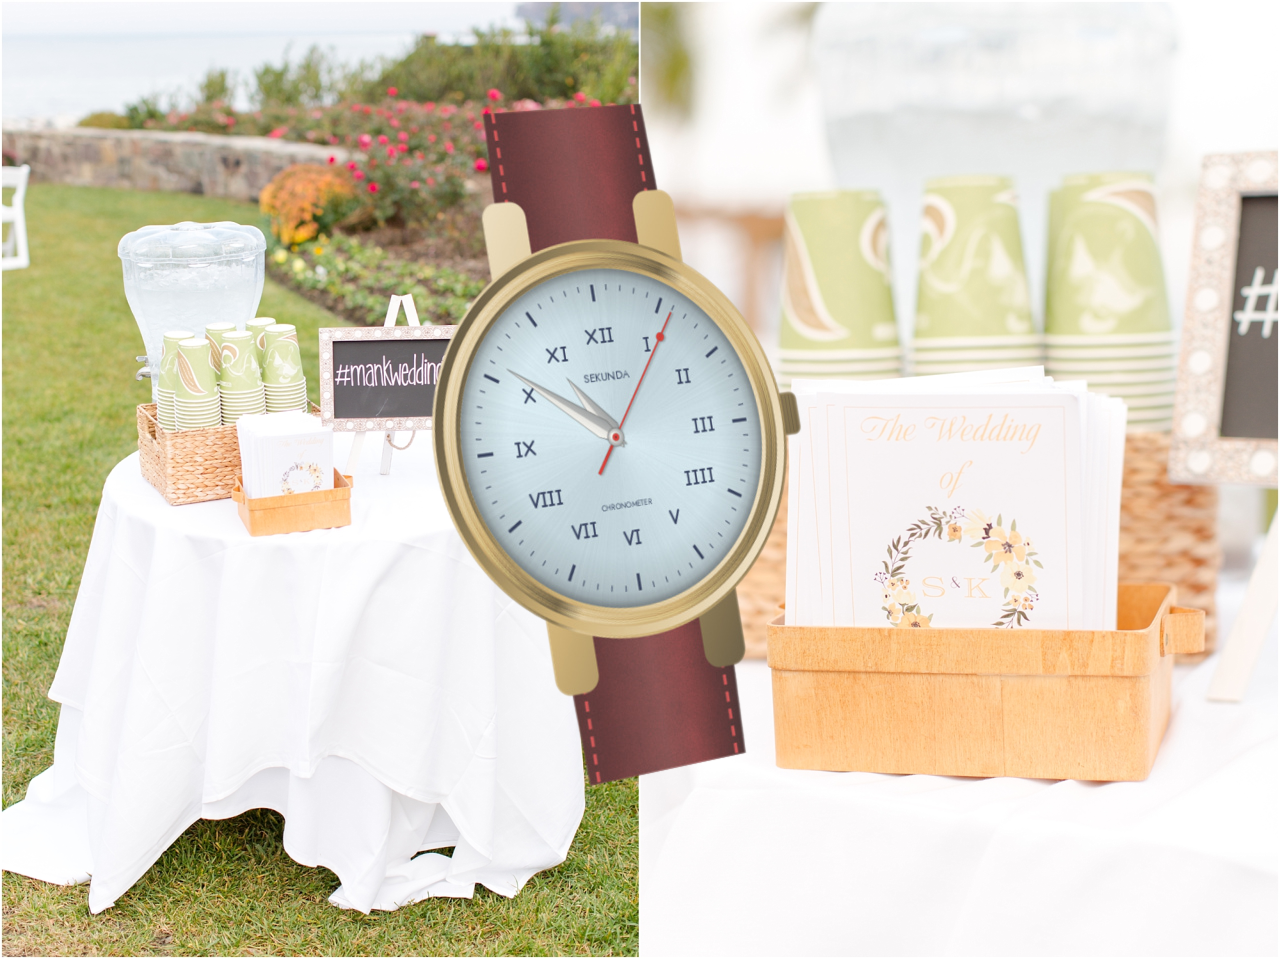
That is 10:51:06
